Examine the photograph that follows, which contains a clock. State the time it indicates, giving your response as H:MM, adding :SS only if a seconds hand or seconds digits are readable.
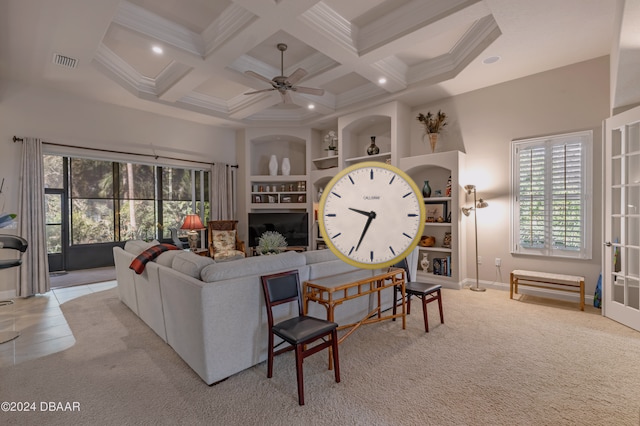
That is 9:34
